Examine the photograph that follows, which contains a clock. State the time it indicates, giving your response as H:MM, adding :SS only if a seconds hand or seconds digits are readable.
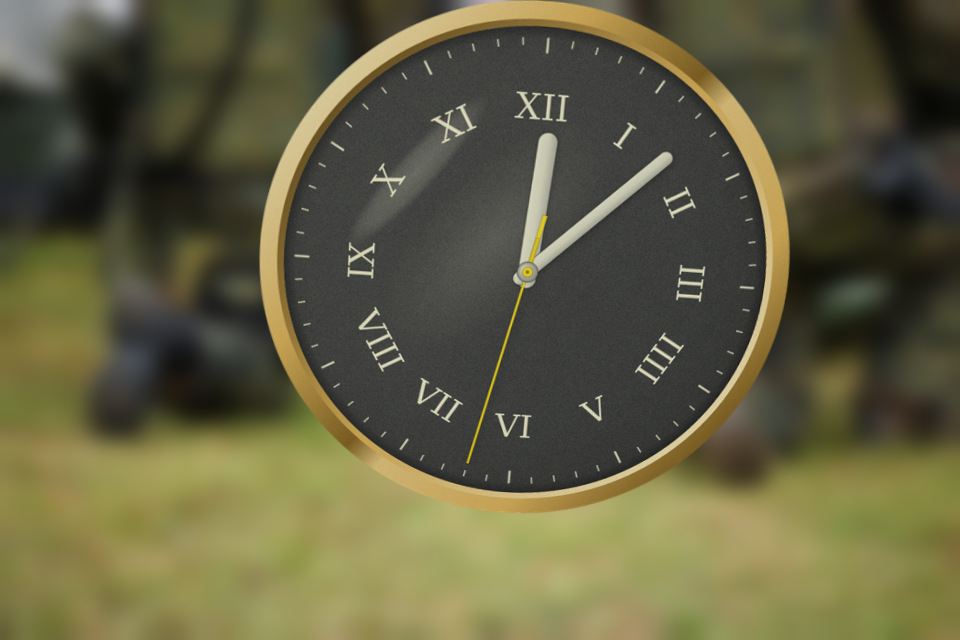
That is 12:07:32
